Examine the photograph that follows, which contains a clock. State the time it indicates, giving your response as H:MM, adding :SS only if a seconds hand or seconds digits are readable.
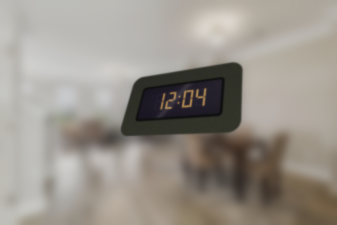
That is 12:04
